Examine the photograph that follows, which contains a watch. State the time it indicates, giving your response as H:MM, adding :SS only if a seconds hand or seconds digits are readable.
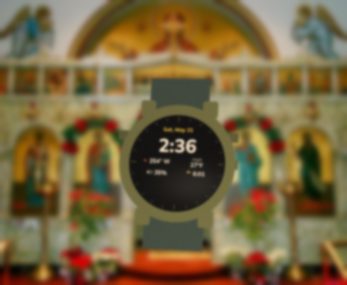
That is 2:36
